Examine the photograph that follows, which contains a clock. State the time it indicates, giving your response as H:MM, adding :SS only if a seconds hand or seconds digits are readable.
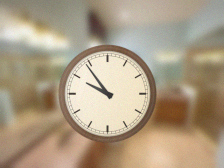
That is 9:54
